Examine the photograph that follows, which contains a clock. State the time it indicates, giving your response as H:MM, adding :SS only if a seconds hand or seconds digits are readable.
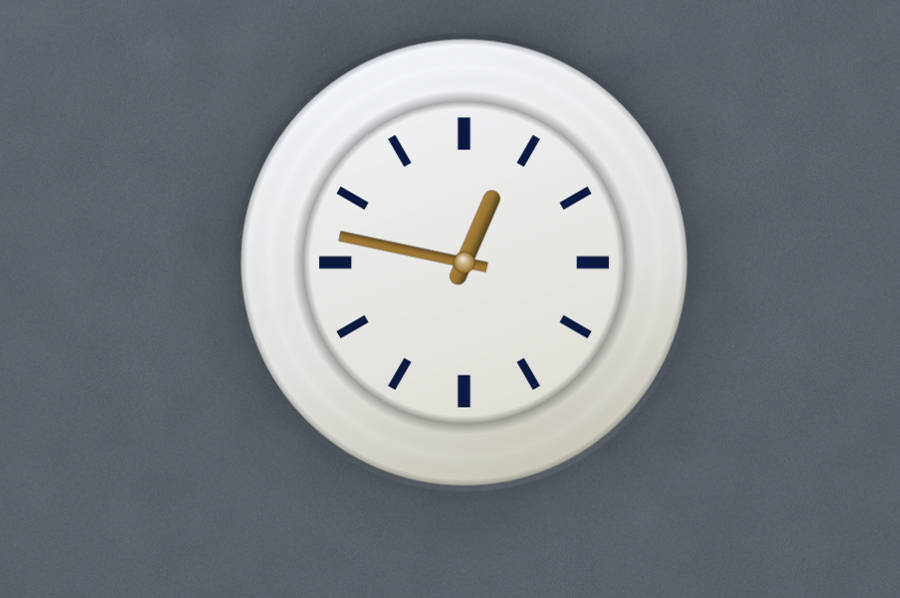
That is 12:47
